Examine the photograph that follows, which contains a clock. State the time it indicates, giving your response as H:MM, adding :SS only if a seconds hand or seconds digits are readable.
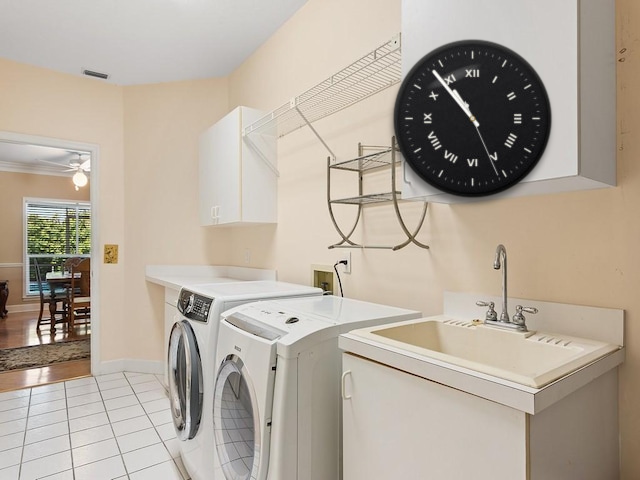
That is 10:53:26
